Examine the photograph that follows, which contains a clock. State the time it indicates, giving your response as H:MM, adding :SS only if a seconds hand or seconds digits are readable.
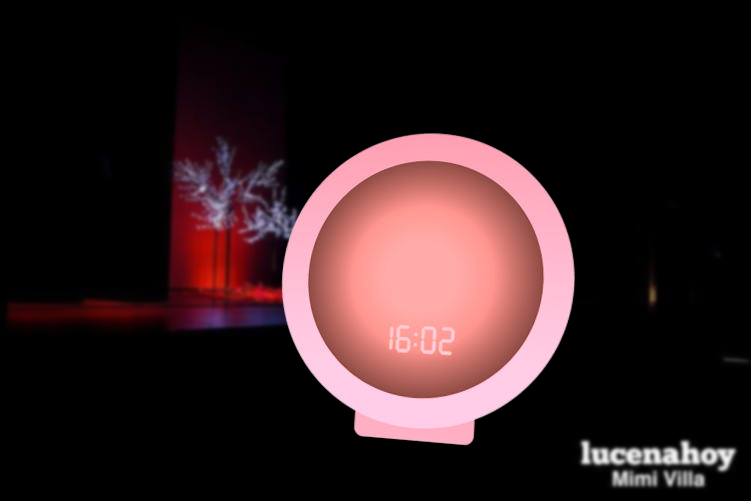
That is 16:02
